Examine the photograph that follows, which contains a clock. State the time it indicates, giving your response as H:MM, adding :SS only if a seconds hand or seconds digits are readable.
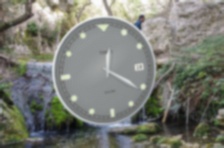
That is 12:21
